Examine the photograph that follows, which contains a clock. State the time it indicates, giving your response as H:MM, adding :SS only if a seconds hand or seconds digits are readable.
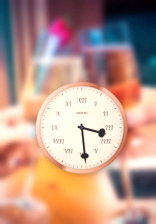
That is 3:29
